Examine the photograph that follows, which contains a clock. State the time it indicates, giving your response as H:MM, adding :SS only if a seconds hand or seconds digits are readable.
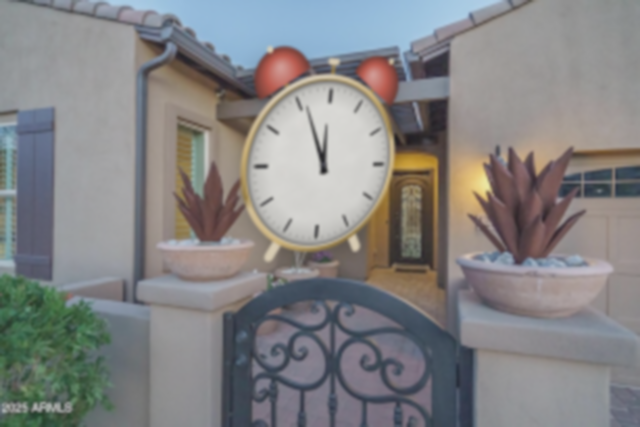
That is 11:56
